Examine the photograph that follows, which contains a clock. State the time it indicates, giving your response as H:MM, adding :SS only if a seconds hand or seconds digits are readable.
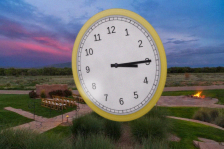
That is 3:15
